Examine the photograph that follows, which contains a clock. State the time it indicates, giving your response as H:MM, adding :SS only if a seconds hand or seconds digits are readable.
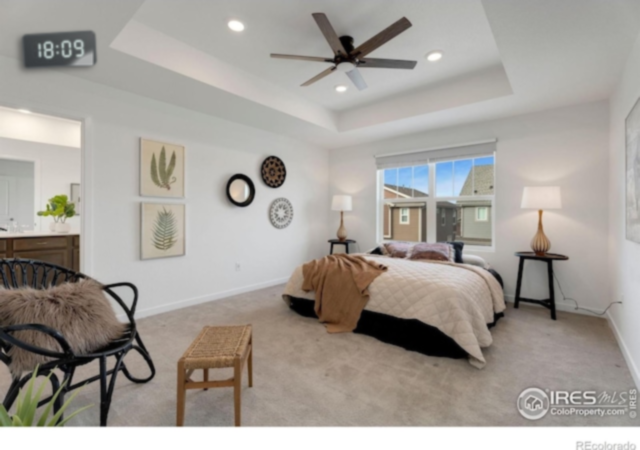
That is 18:09
